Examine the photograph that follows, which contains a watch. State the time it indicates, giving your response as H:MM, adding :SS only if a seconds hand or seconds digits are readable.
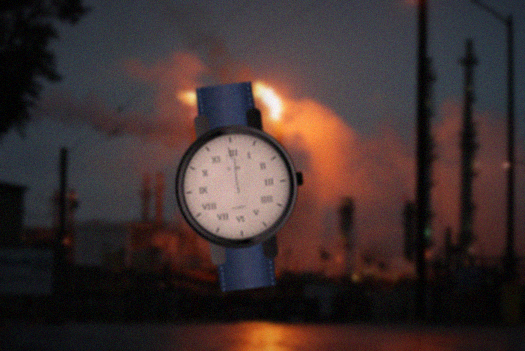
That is 11:59
